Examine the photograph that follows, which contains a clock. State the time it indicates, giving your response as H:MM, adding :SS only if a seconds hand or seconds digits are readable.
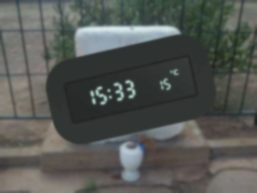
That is 15:33
